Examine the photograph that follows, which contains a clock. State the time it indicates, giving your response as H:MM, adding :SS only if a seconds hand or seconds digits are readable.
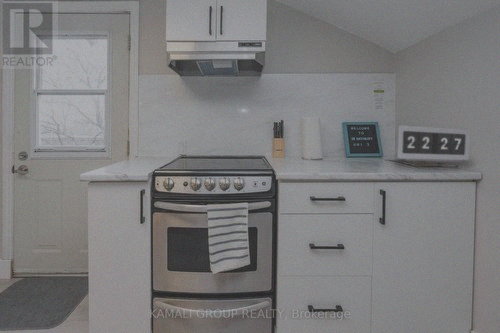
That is 22:27
